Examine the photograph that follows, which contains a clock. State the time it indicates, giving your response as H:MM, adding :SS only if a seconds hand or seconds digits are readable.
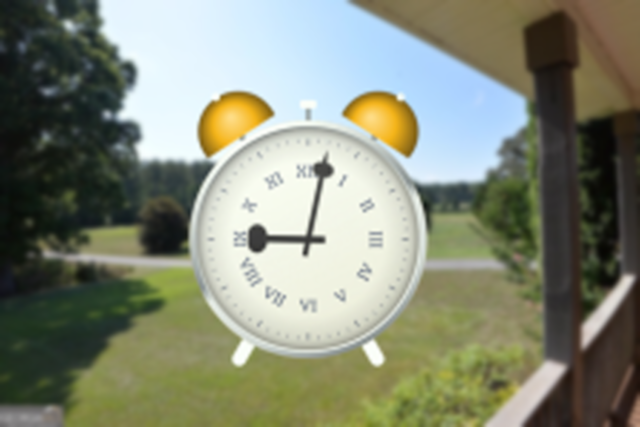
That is 9:02
